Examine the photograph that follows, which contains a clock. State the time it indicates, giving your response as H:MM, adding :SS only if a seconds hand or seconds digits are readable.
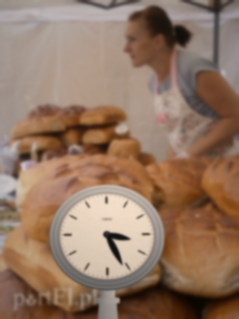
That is 3:26
